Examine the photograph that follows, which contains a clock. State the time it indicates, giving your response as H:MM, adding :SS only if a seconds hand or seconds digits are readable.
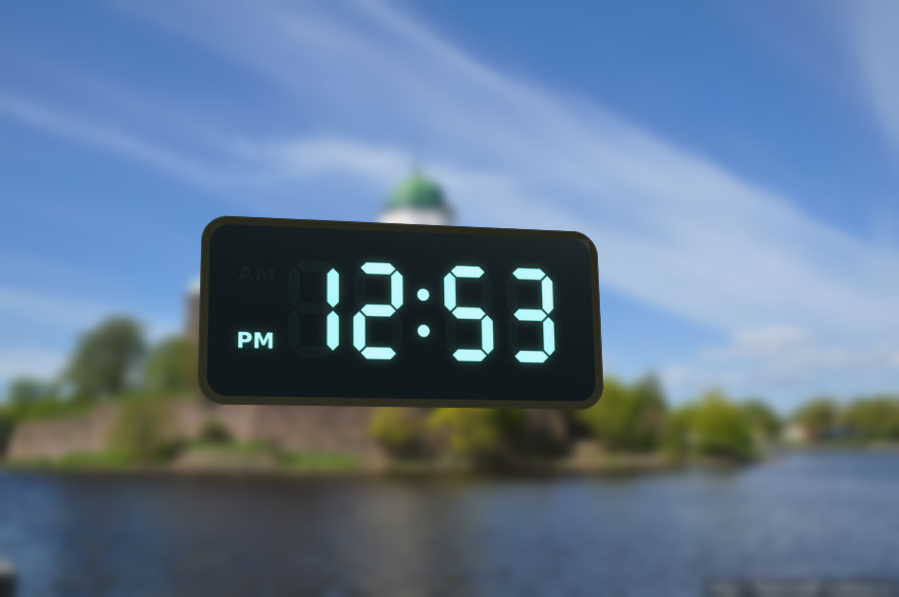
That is 12:53
